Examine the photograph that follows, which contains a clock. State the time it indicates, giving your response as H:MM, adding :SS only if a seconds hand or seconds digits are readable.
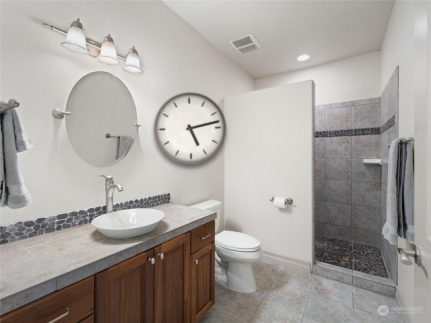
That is 5:13
